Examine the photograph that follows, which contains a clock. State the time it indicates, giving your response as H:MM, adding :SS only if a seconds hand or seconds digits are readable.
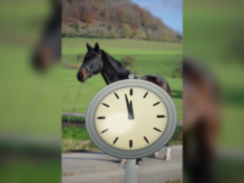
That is 11:58
